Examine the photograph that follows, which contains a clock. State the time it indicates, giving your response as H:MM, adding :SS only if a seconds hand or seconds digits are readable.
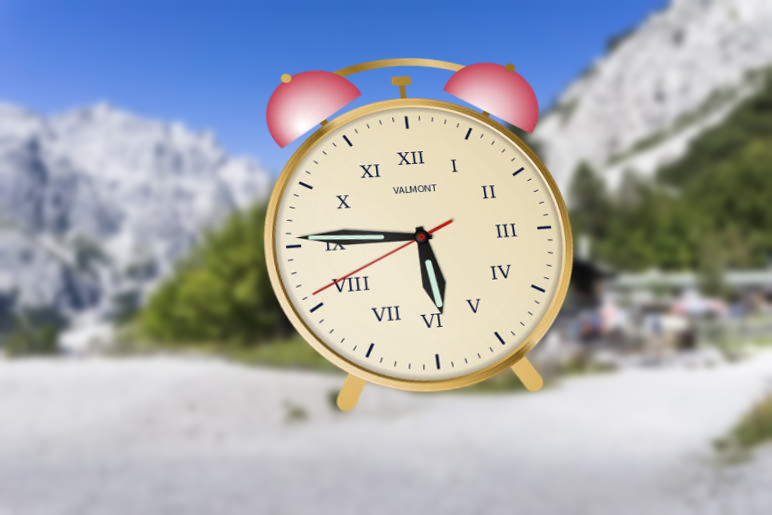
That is 5:45:41
